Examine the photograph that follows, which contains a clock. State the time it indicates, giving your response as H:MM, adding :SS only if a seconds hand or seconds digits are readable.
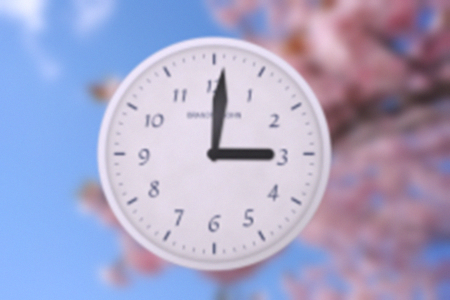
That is 3:01
